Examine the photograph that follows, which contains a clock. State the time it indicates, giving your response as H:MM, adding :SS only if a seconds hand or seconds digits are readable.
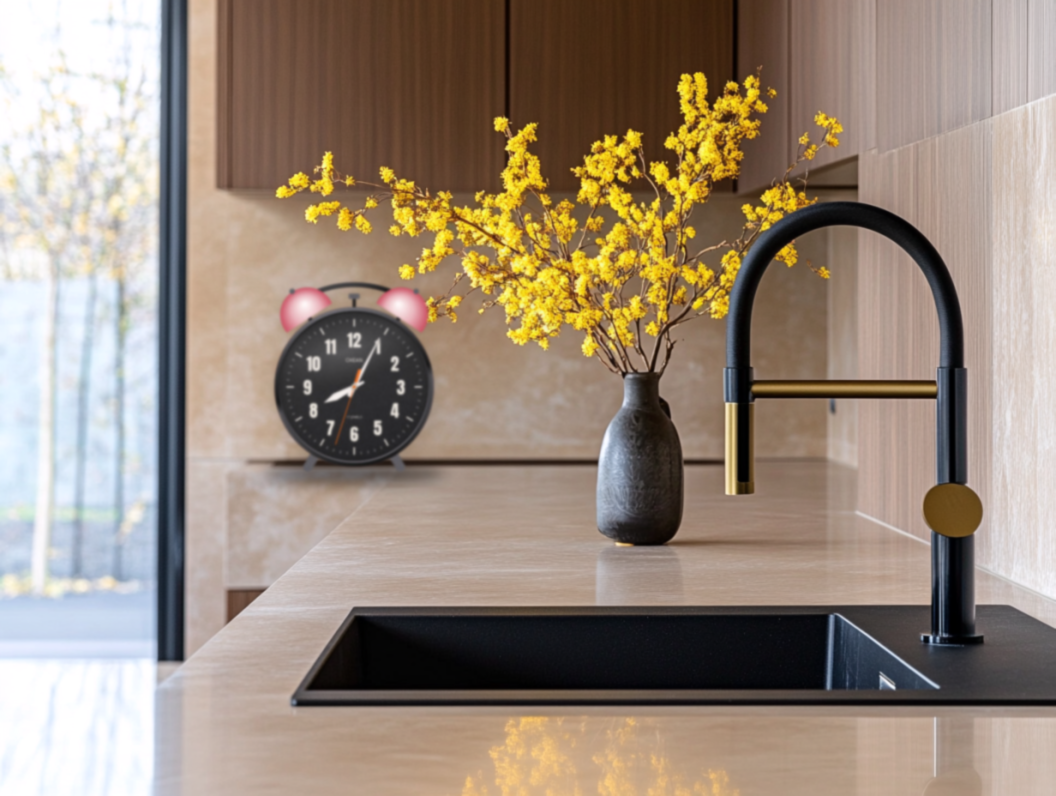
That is 8:04:33
